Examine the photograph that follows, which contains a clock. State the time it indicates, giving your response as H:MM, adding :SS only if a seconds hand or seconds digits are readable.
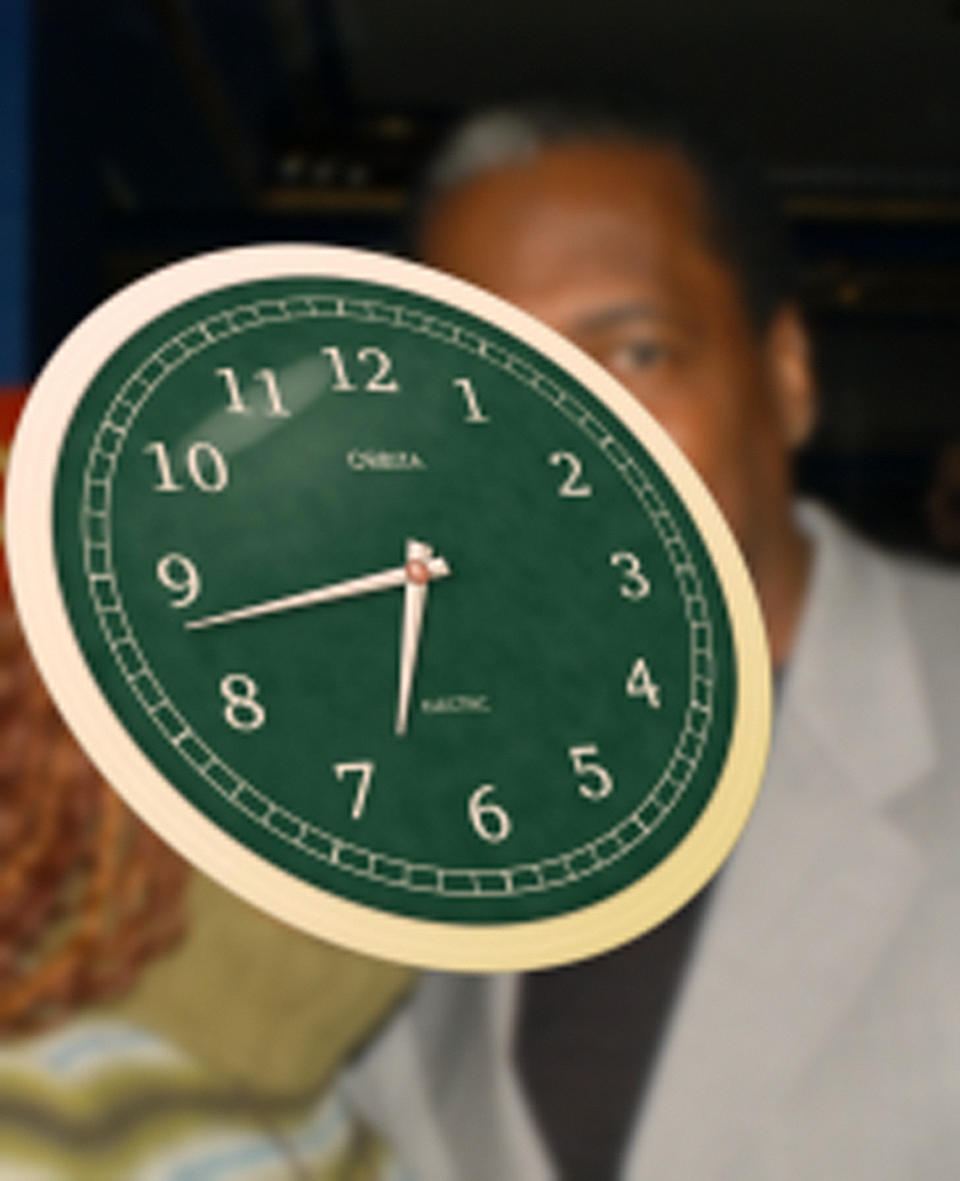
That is 6:43
